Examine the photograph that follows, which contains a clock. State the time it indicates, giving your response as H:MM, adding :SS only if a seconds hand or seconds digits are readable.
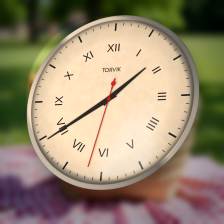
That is 1:39:32
